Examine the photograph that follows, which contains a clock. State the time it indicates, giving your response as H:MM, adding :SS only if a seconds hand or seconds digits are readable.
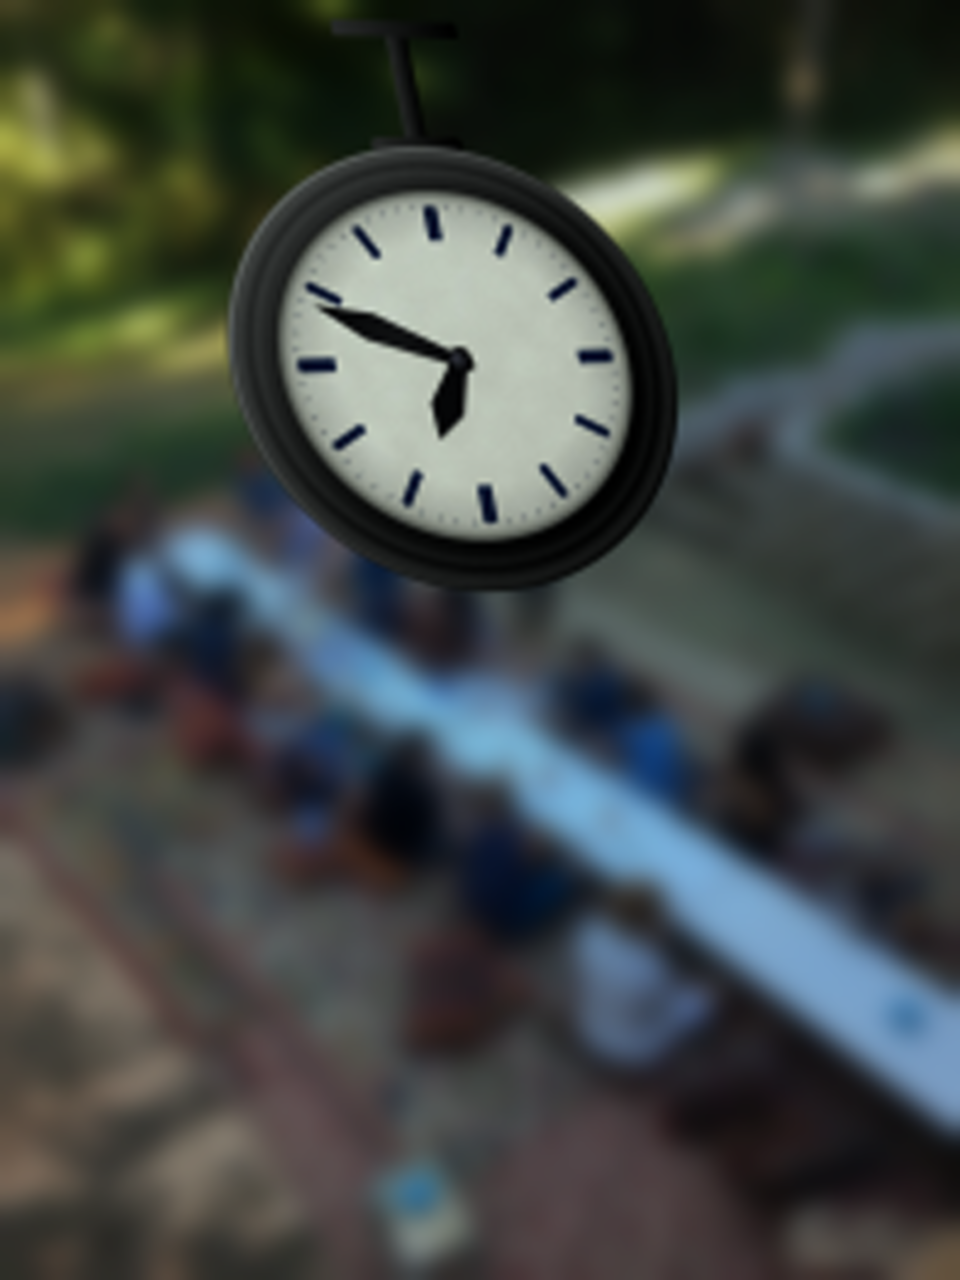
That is 6:49
